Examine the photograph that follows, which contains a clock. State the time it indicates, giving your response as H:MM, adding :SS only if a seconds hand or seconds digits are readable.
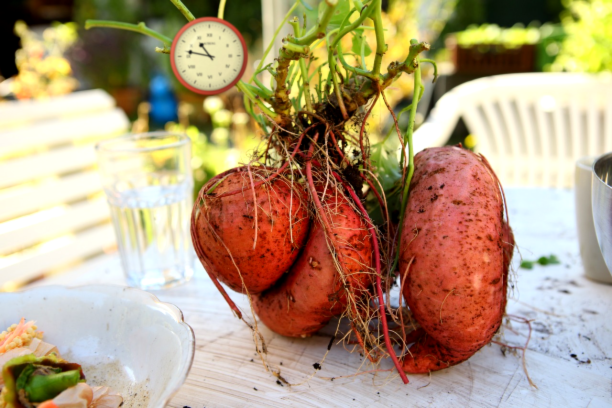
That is 10:47
